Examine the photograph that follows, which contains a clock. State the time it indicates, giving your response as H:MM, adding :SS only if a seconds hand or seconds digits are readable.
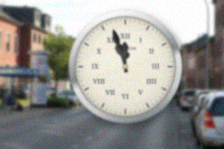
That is 11:57
